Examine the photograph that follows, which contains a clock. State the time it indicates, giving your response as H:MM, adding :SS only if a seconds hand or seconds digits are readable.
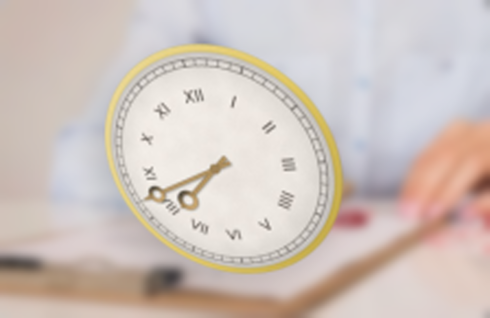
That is 7:42
